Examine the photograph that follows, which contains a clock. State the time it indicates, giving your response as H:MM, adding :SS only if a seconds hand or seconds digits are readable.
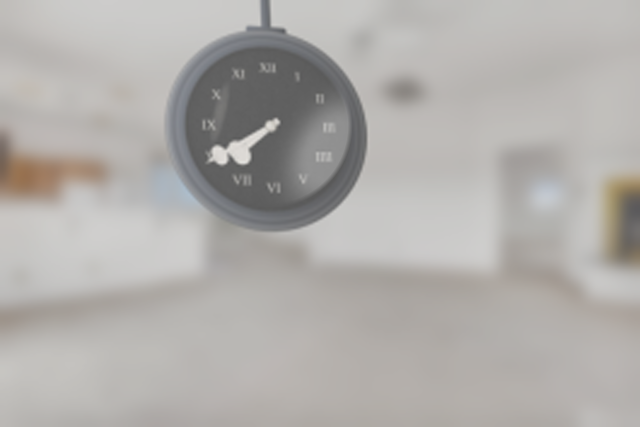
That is 7:40
